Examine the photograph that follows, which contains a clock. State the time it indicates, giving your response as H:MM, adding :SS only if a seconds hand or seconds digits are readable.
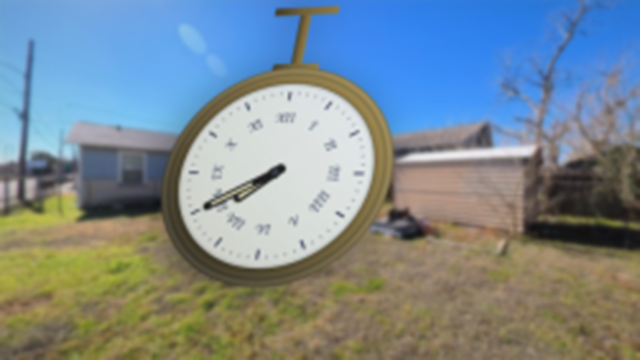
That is 7:40
